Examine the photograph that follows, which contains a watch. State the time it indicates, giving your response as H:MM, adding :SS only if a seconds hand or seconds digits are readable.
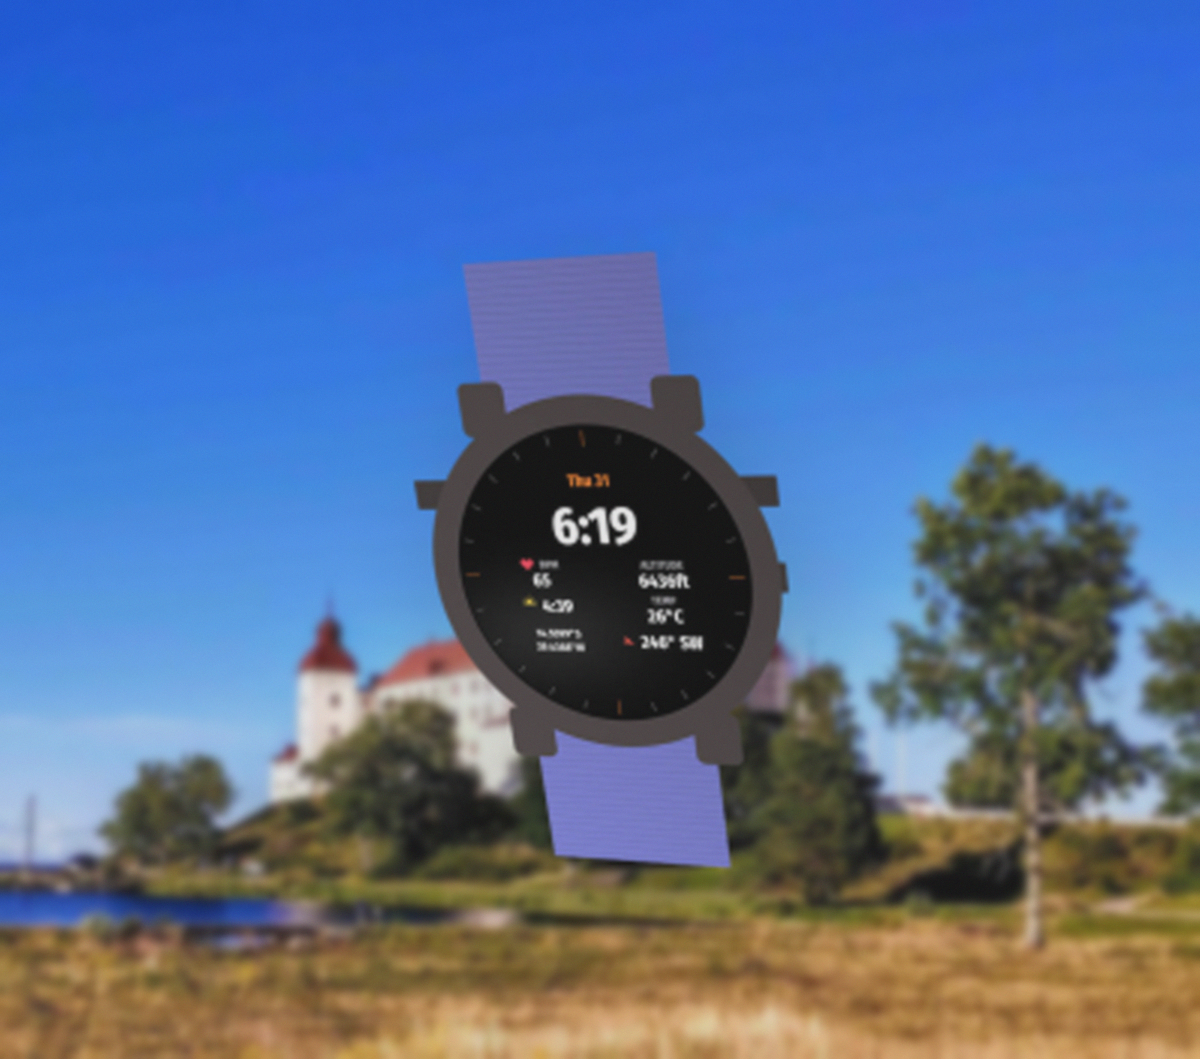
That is 6:19
